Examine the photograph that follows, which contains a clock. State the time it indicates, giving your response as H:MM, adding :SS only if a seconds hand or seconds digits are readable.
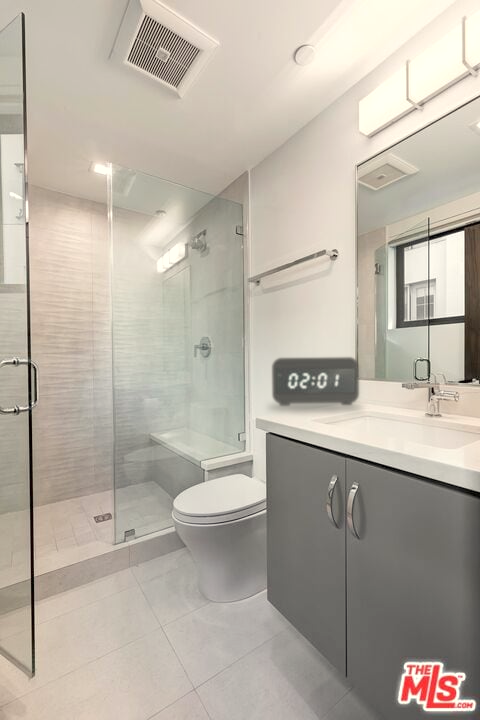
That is 2:01
